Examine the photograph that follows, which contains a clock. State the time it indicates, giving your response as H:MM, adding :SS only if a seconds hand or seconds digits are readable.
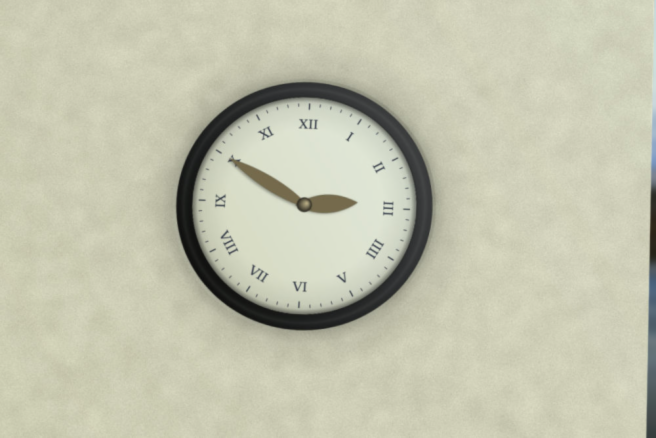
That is 2:50
